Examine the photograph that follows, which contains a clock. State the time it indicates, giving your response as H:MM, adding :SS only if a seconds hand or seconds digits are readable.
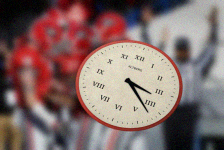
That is 3:22
